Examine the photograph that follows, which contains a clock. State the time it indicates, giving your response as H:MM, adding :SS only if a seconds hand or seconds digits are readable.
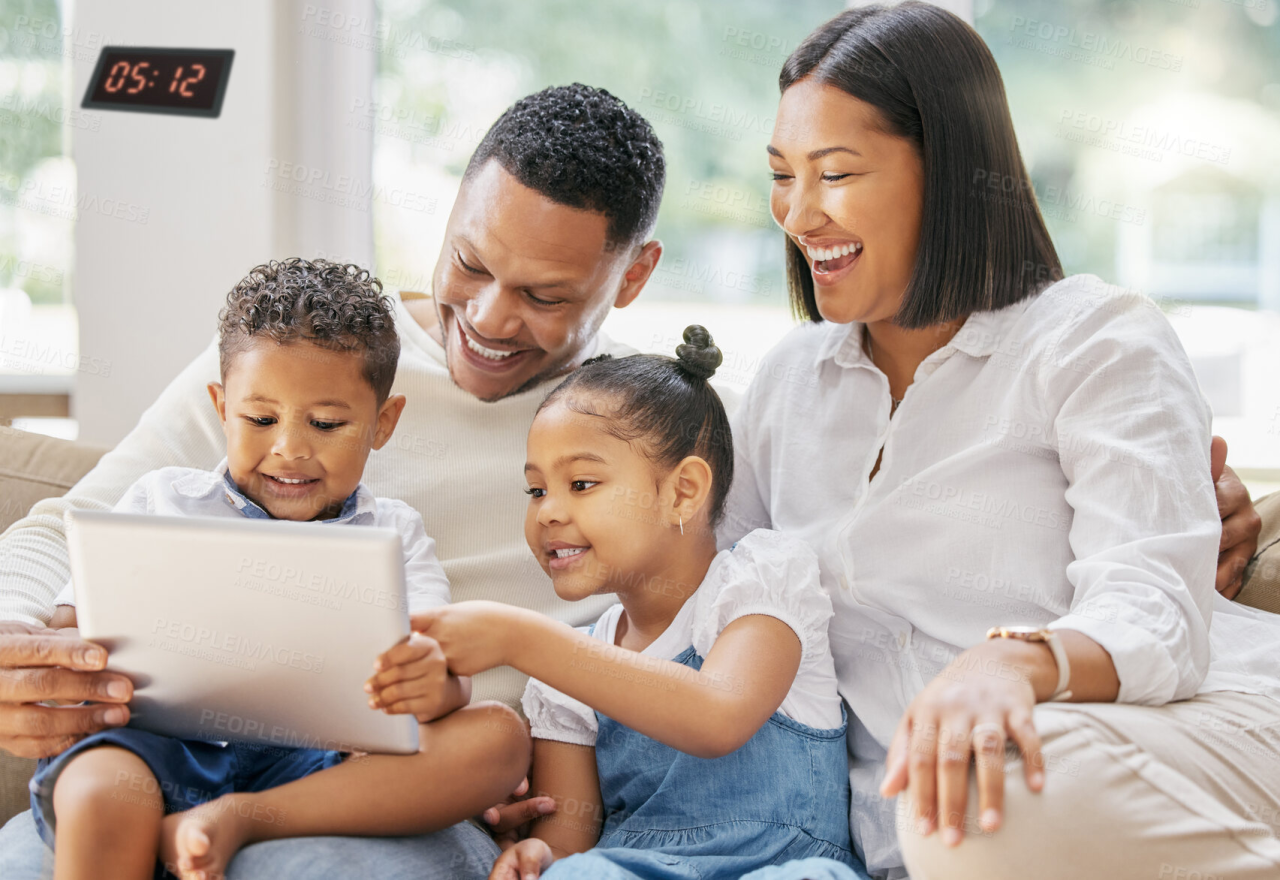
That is 5:12
